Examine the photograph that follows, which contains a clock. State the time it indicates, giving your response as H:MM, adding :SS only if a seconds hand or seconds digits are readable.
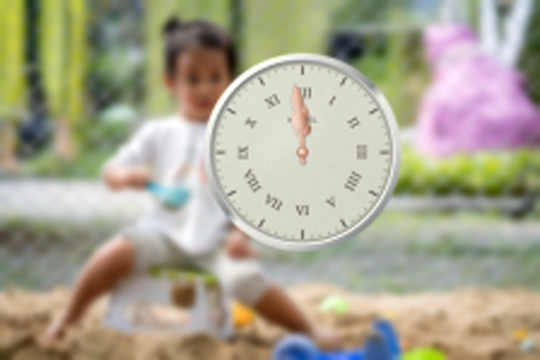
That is 11:59
